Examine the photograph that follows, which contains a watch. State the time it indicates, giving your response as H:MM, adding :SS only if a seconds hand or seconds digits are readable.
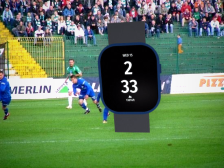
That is 2:33
